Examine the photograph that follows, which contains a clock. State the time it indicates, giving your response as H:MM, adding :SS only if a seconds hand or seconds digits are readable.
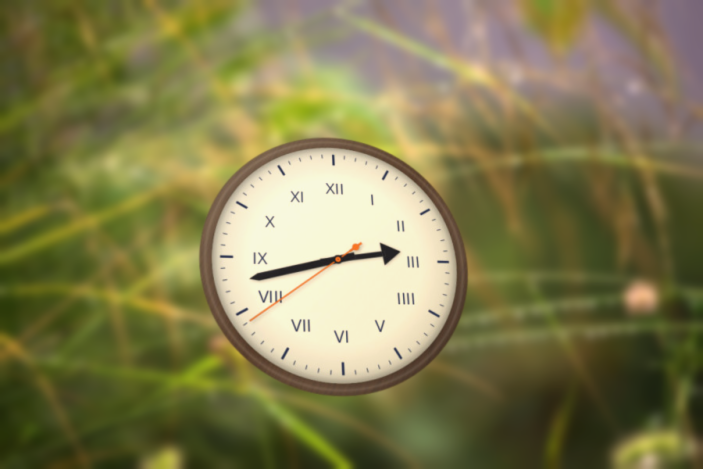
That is 2:42:39
